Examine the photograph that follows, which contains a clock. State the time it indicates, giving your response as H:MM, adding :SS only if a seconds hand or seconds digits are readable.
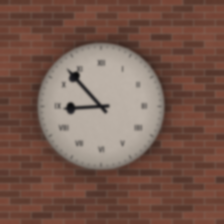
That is 8:53
